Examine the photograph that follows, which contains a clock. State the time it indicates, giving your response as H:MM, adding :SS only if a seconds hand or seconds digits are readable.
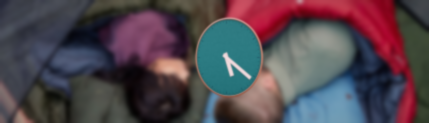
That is 5:21
